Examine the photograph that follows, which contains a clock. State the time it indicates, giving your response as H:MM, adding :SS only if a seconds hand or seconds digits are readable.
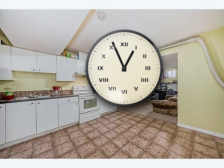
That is 12:56
